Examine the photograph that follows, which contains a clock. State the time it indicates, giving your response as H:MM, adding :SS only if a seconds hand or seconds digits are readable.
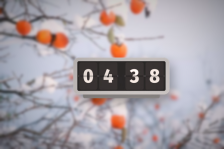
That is 4:38
